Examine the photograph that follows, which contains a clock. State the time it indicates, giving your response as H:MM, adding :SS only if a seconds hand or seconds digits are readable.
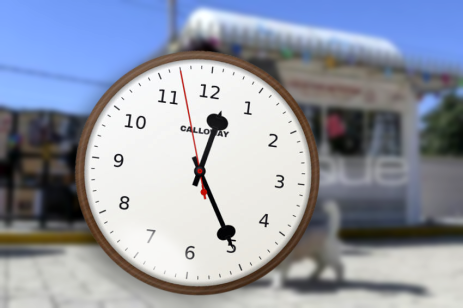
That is 12:24:57
